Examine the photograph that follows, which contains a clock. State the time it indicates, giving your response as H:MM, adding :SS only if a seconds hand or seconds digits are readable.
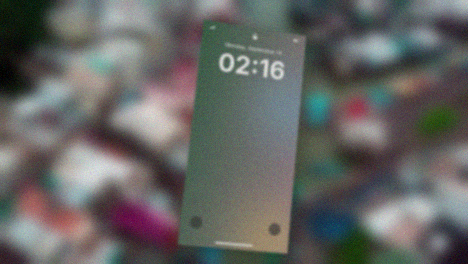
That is 2:16
